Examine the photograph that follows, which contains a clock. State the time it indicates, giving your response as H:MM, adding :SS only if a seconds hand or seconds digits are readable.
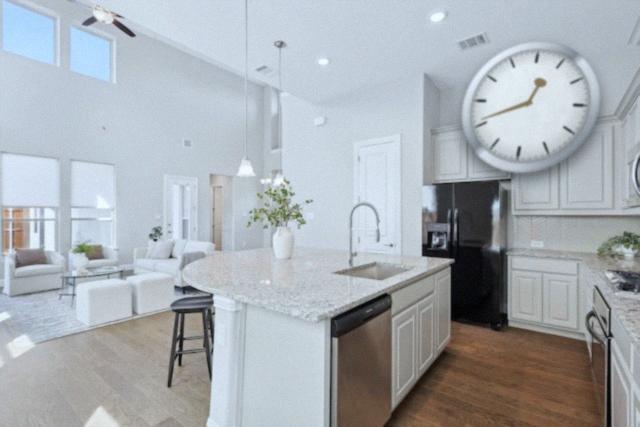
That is 12:41
